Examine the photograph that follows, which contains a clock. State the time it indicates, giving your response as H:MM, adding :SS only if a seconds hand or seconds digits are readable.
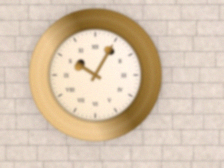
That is 10:05
